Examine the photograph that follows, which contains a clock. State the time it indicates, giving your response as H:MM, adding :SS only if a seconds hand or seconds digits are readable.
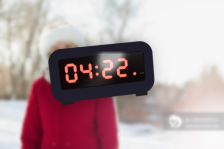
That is 4:22
